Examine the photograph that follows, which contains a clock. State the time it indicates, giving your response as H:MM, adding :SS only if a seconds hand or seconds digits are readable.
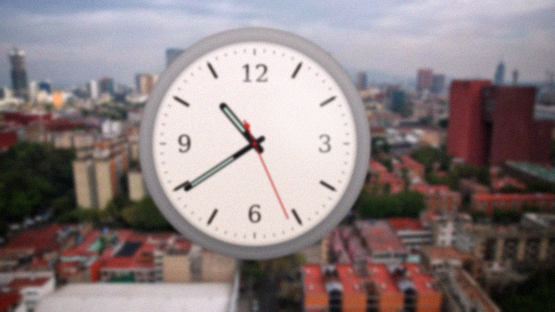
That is 10:39:26
